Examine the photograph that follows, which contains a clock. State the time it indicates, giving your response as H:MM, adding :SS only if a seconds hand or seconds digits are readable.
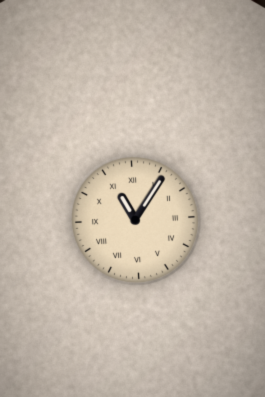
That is 11:06
